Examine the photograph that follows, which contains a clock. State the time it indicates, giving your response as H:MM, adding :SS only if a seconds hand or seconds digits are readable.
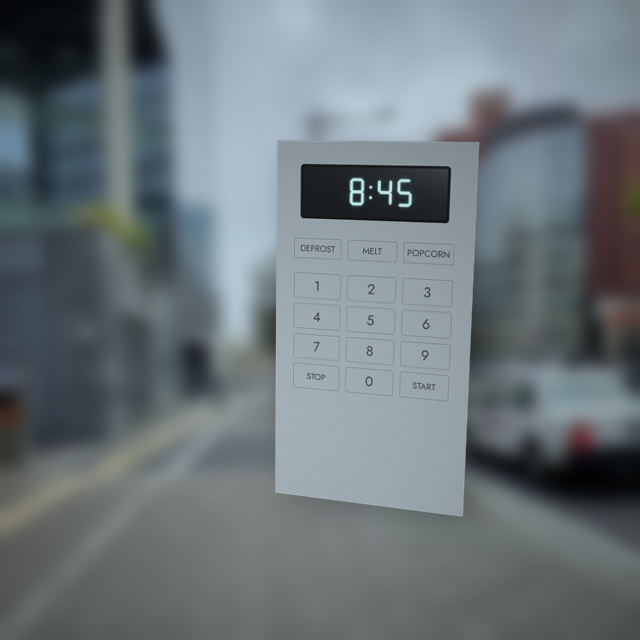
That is 8:45
